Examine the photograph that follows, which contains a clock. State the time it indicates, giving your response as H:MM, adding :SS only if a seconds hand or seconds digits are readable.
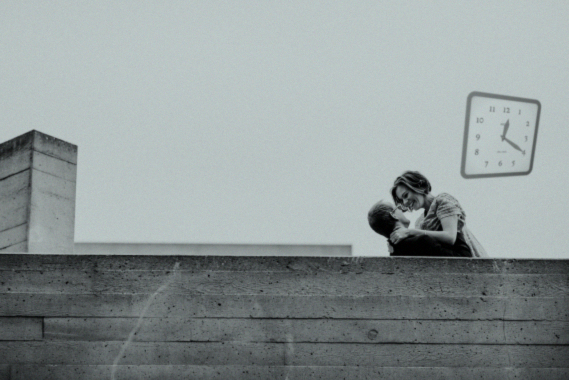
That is 12:20
